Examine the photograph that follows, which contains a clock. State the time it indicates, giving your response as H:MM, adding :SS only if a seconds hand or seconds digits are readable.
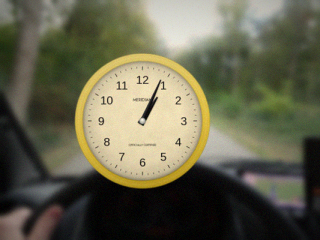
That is 1:04
